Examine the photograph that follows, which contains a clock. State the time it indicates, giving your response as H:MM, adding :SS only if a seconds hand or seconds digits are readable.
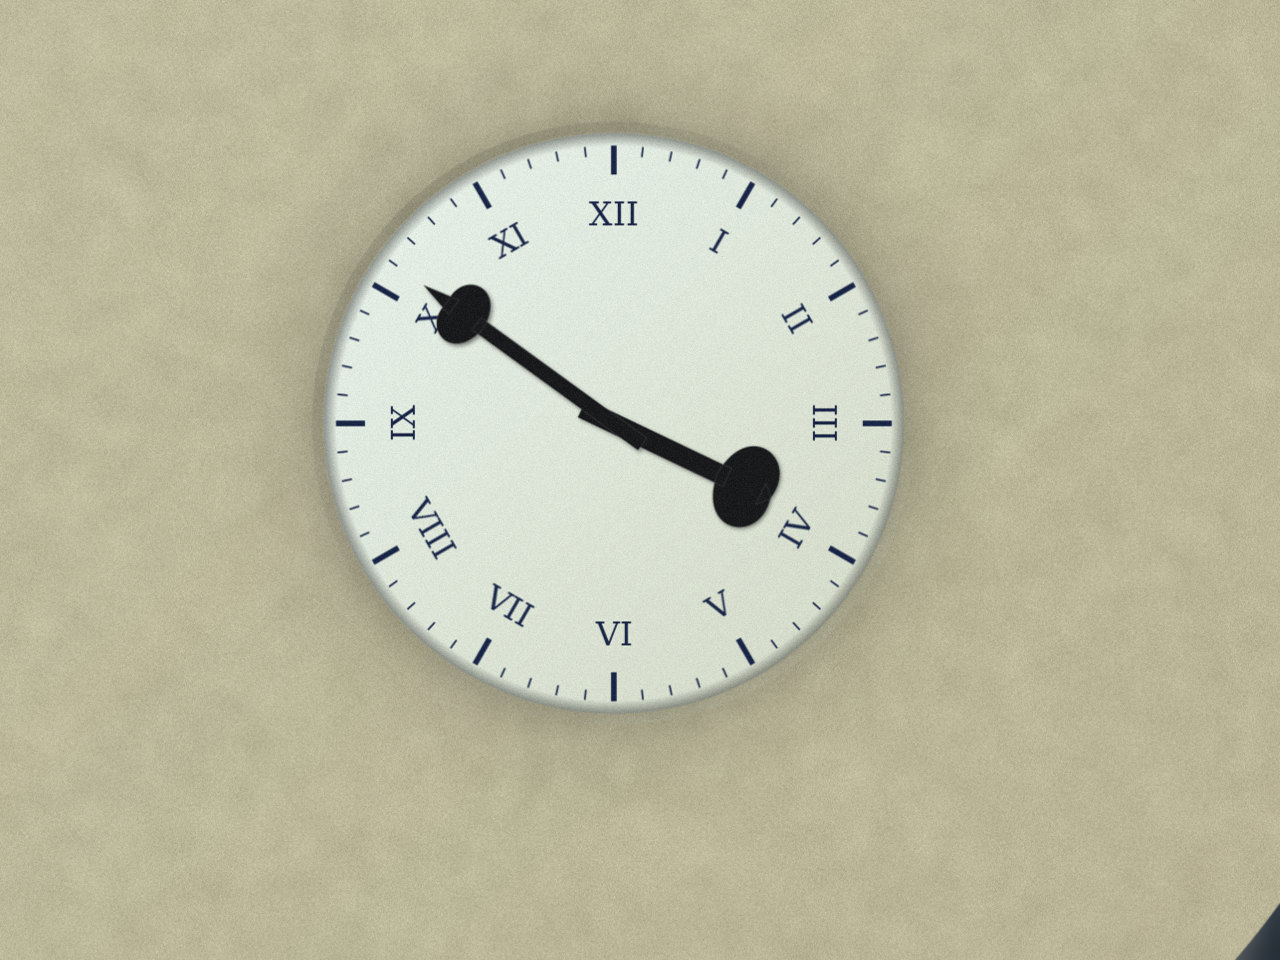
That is 3:51
